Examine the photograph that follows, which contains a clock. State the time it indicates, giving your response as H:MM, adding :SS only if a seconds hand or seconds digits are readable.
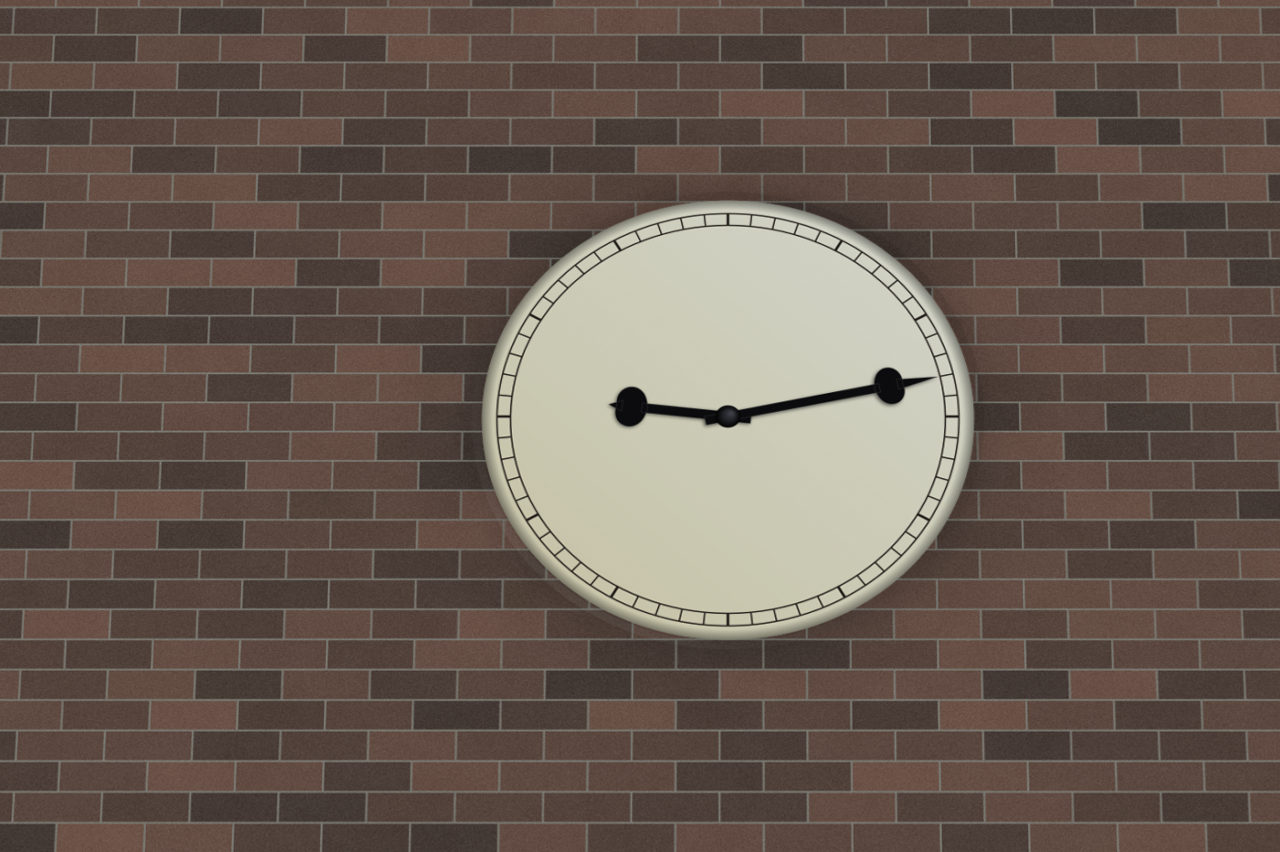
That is 9:13
